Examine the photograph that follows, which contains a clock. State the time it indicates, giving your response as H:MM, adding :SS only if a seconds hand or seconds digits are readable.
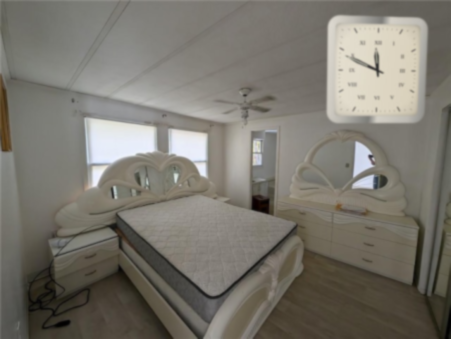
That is 11:49
